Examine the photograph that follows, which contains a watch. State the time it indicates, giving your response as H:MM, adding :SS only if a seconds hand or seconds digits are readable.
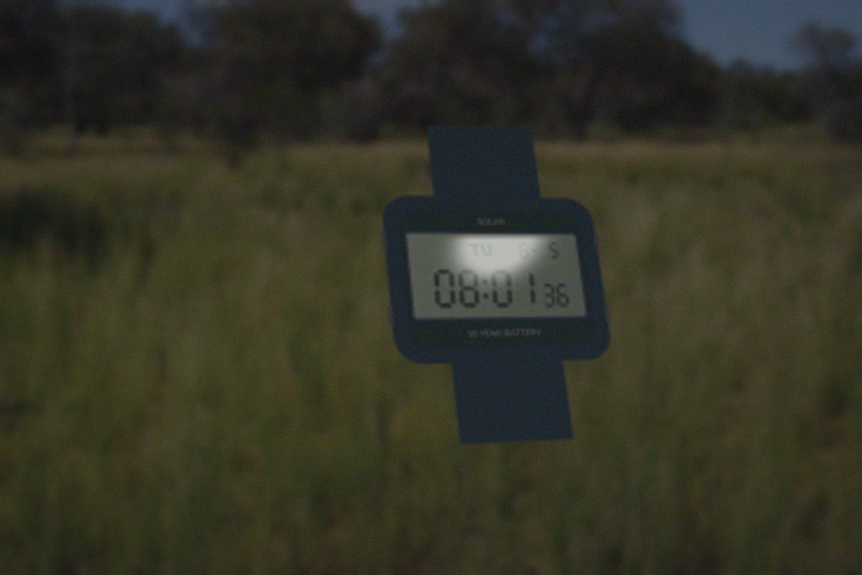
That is 8:01:36
